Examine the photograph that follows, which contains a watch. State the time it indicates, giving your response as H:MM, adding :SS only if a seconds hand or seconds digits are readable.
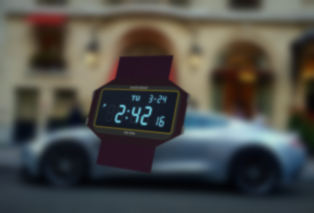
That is 2:42
